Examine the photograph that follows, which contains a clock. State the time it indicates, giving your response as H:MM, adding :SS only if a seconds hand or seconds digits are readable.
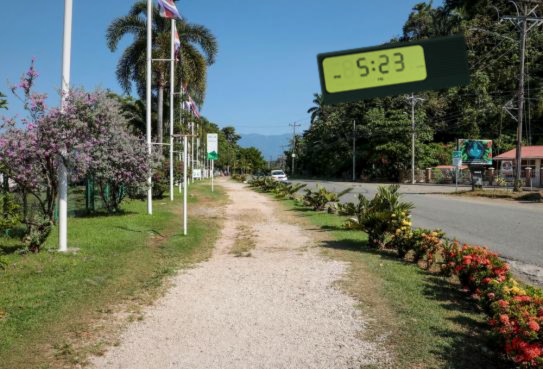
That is 5:23
